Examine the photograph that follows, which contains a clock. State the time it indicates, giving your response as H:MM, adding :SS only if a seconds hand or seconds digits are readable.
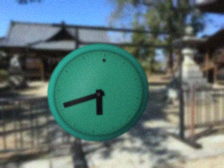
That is 5:41
